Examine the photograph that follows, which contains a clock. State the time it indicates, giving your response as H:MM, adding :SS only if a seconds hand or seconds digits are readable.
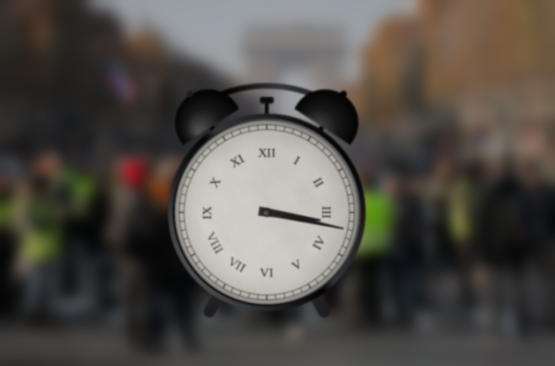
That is 3:17
